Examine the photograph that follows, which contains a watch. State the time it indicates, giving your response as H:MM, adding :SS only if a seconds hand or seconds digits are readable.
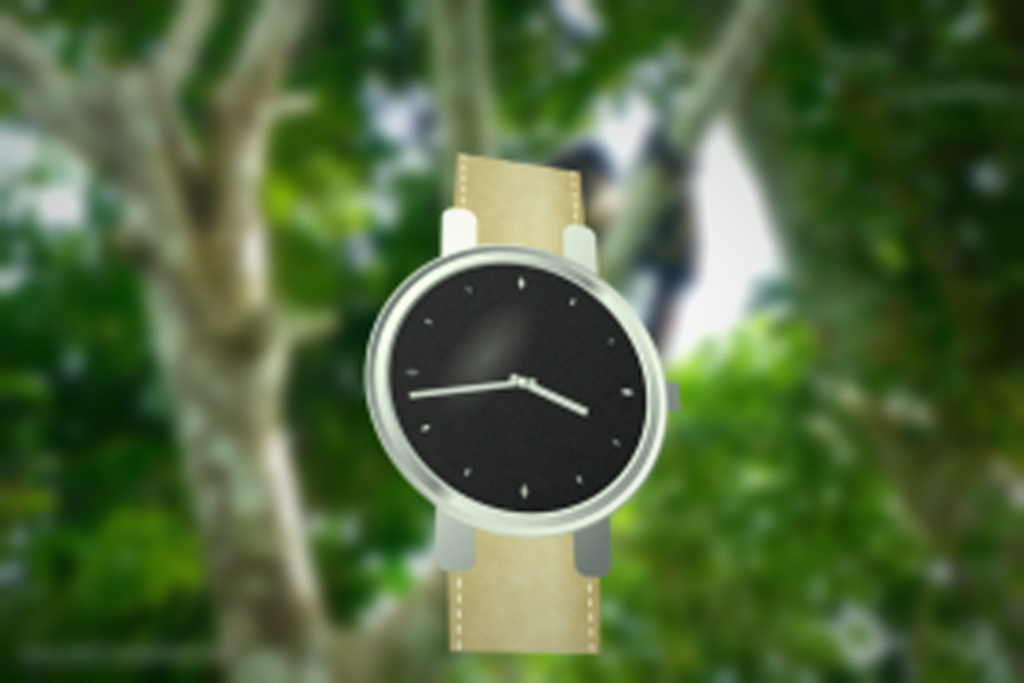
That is 3:43
